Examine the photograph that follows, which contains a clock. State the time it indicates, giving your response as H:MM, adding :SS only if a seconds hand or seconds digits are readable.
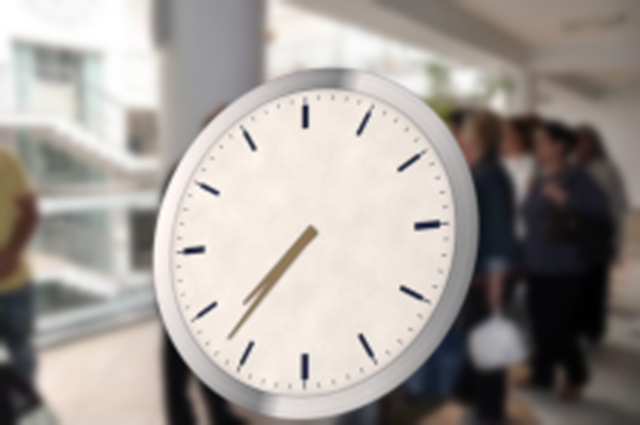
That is 7:37
